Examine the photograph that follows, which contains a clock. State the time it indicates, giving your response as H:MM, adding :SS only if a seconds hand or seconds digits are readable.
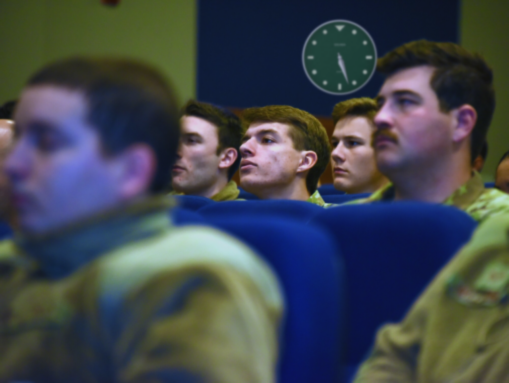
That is 5:27
